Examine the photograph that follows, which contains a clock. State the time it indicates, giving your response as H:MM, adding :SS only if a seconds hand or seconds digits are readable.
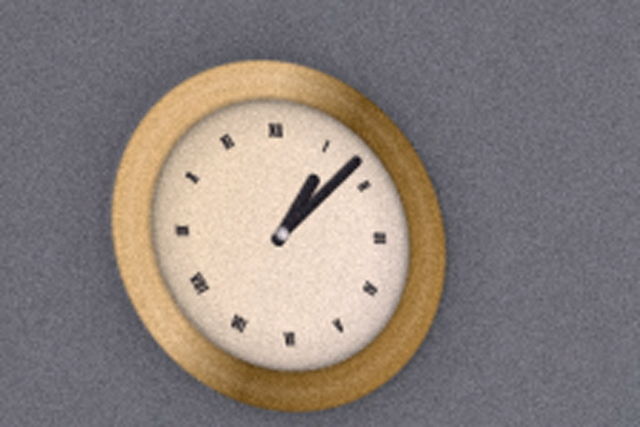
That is 1:08
